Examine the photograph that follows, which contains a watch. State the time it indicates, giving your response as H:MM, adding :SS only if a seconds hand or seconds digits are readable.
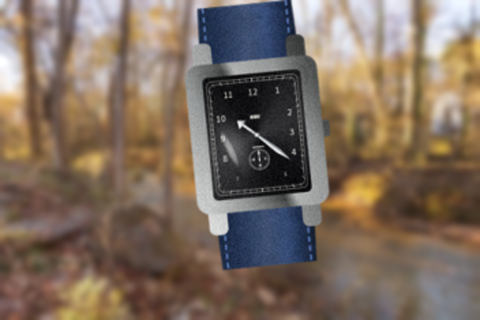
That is 10:22
